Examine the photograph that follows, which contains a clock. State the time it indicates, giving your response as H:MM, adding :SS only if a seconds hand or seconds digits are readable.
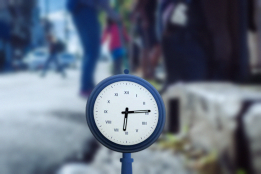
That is 6:14
